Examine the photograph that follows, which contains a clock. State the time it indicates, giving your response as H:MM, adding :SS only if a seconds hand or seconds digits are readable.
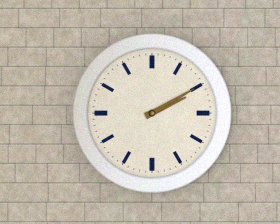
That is 2:10
